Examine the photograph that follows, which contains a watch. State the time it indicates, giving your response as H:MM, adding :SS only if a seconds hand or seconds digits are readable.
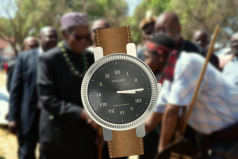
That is 3:15
